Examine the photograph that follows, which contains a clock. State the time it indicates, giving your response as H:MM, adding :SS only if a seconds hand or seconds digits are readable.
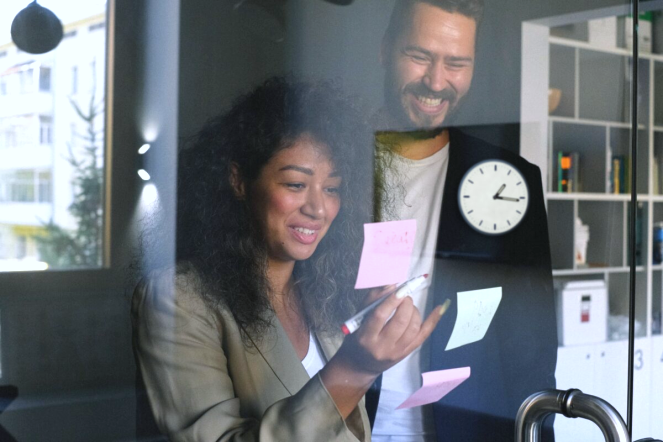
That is 1:16
